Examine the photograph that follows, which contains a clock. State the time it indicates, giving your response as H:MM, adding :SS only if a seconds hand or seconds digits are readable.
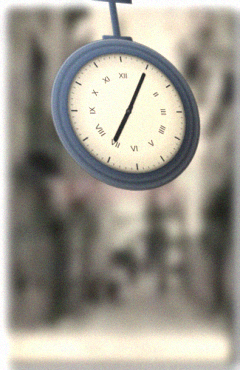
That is 7:05
